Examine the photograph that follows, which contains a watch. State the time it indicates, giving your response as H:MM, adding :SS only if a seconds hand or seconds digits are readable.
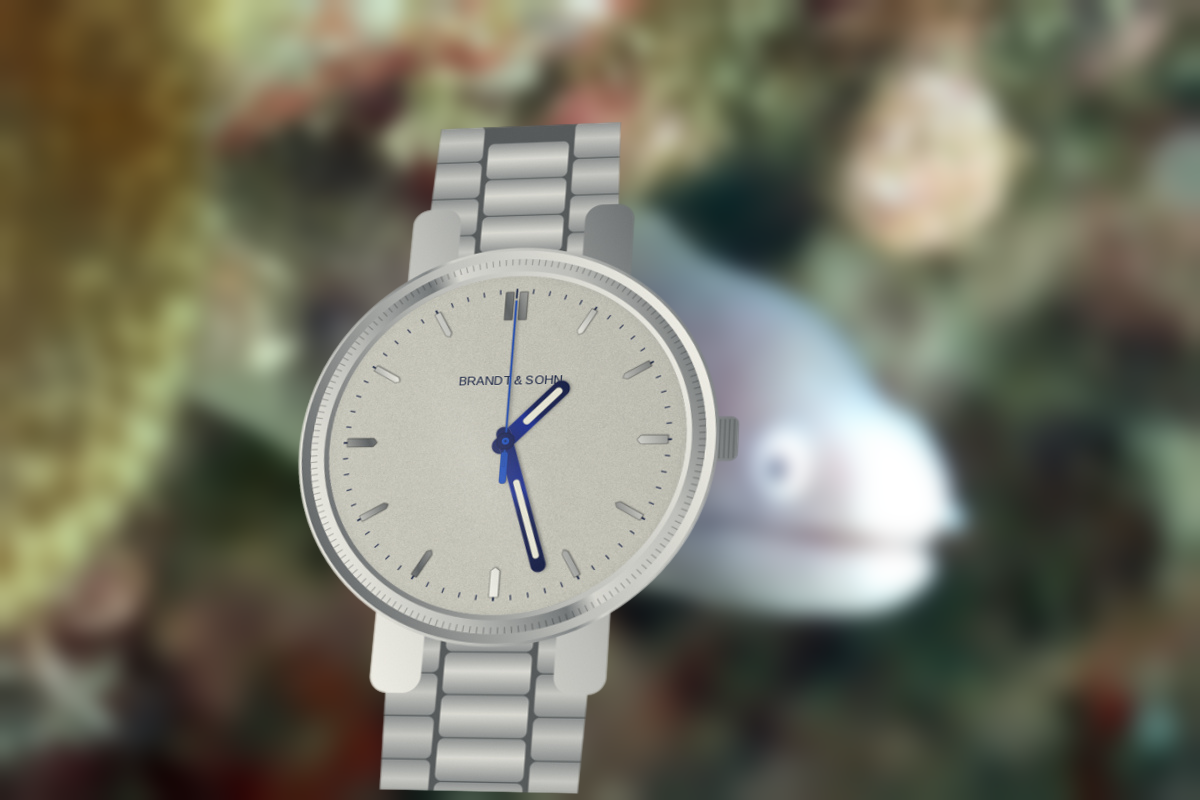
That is 1:27:00
